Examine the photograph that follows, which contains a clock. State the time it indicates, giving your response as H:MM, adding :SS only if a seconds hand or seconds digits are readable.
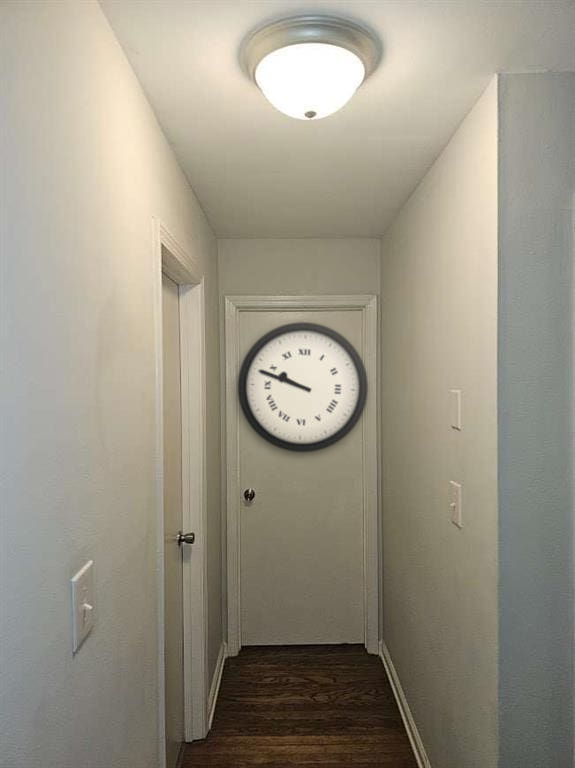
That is 9:48
